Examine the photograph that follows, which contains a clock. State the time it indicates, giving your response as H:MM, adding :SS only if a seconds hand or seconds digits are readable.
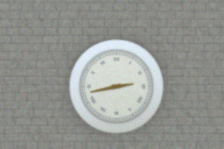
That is 2:43
